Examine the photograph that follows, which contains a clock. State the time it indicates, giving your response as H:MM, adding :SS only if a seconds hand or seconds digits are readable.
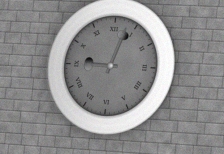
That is 9:03
